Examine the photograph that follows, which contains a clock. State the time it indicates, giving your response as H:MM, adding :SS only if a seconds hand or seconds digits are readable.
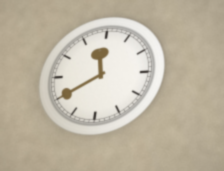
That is 11:40
